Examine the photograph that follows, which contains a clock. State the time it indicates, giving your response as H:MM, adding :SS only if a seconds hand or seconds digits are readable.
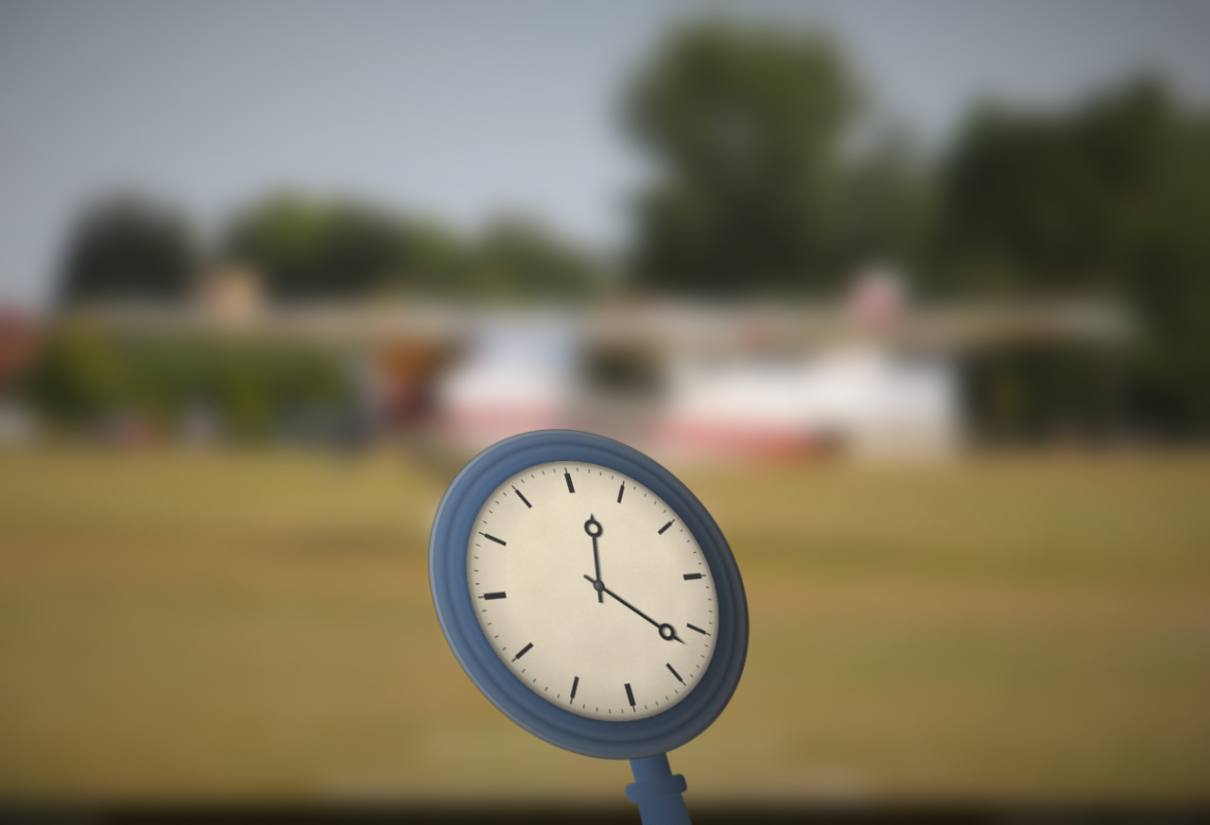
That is 12:22
